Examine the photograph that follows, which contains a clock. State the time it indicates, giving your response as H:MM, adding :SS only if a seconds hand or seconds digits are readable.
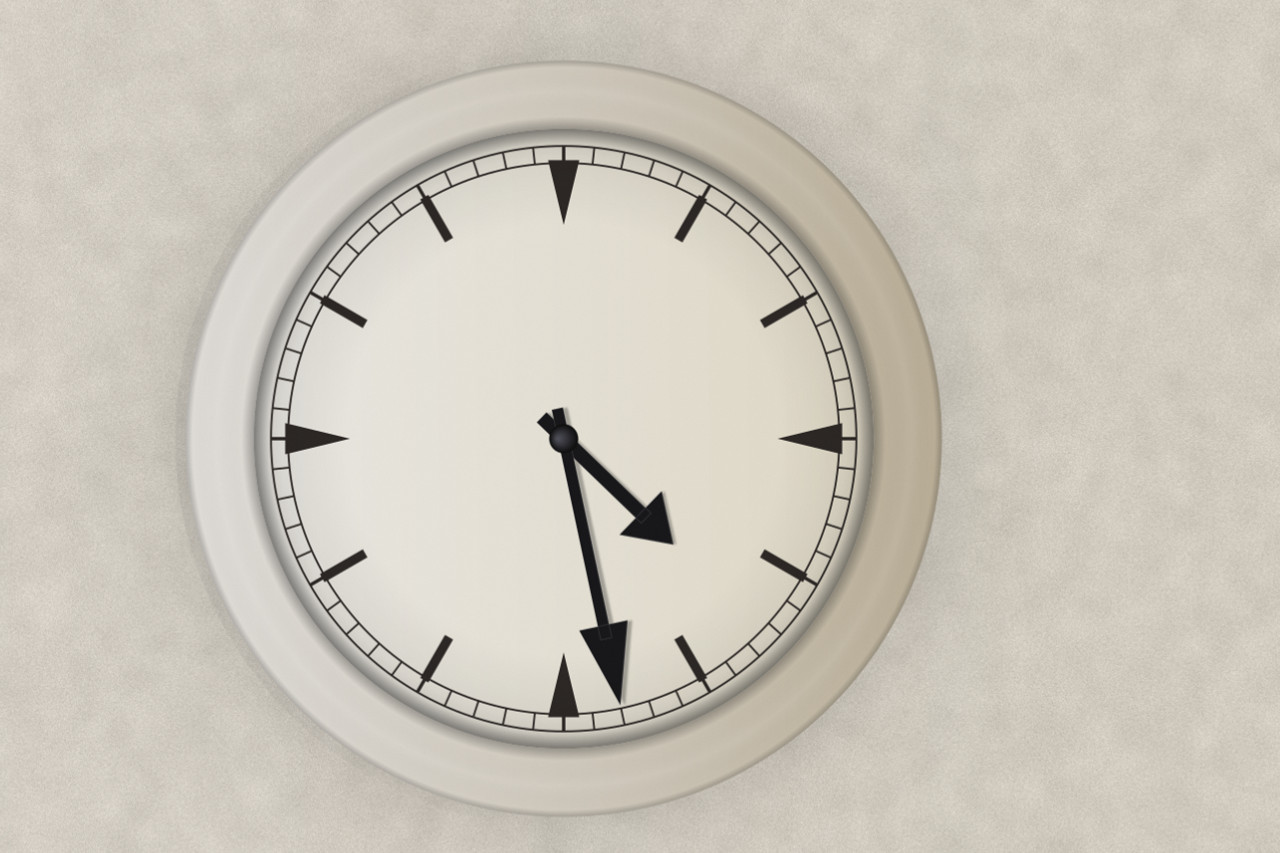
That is 4:28
